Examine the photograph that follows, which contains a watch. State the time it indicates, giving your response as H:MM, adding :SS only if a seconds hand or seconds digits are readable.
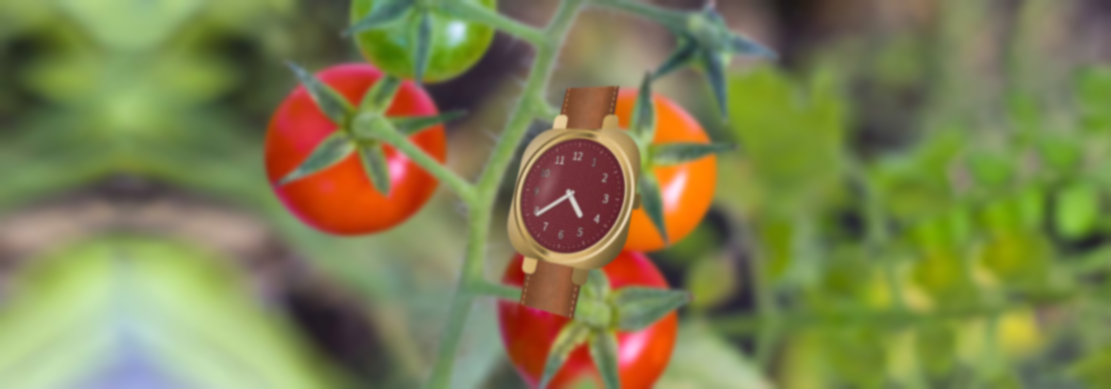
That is 4:39
